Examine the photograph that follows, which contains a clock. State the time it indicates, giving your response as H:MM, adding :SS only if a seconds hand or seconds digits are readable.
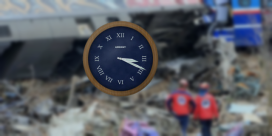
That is 3:19
